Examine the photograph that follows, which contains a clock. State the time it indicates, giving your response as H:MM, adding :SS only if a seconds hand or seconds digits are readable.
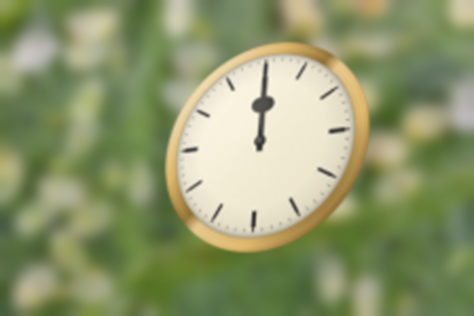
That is 12:00
